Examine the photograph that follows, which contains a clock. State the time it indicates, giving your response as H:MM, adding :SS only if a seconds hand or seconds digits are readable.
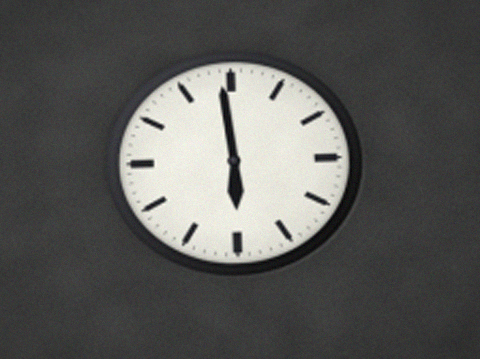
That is 5:59
